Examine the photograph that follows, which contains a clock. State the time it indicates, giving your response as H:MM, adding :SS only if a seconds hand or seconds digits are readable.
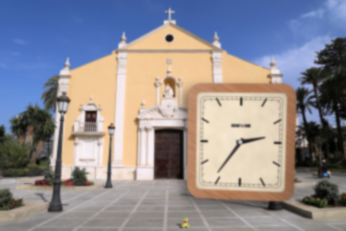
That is 2:36
